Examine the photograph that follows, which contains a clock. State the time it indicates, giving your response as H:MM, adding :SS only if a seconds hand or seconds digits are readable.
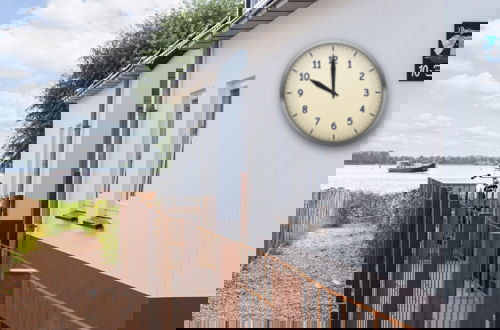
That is 10:00
